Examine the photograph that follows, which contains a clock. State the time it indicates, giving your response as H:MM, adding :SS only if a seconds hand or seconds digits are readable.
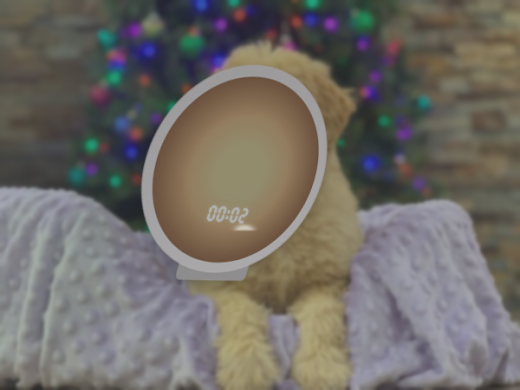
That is 0:02
